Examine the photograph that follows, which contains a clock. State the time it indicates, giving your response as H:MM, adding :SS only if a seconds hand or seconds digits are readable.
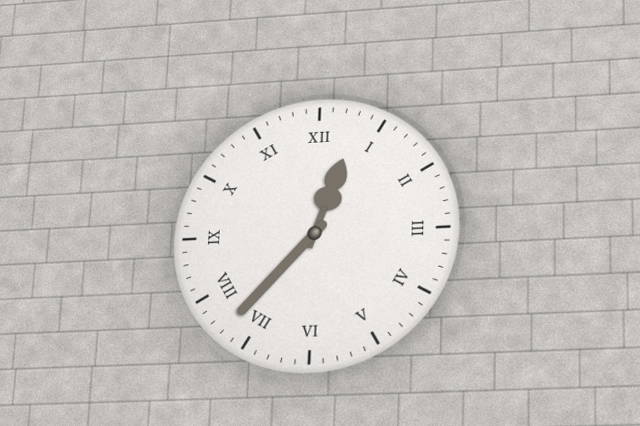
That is 12:37
